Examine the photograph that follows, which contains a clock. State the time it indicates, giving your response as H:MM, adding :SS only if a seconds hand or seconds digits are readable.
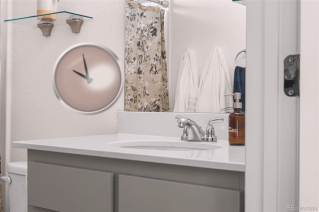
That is 9:58
